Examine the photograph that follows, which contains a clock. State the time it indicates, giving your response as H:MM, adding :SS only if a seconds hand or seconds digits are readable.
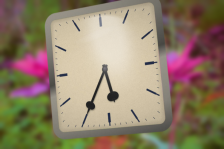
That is 5:35
